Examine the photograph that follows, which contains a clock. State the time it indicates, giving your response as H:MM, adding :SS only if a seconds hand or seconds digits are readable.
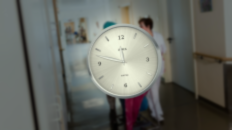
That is 11:48
